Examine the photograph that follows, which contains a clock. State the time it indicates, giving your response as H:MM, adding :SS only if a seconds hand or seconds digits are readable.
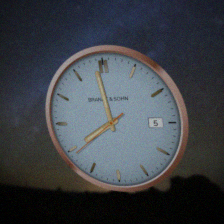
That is 7:58:39
